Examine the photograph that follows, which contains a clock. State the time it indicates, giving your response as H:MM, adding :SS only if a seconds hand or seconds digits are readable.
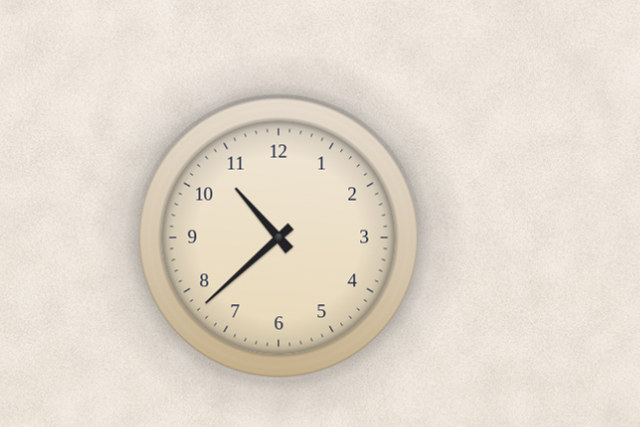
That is 10:38
